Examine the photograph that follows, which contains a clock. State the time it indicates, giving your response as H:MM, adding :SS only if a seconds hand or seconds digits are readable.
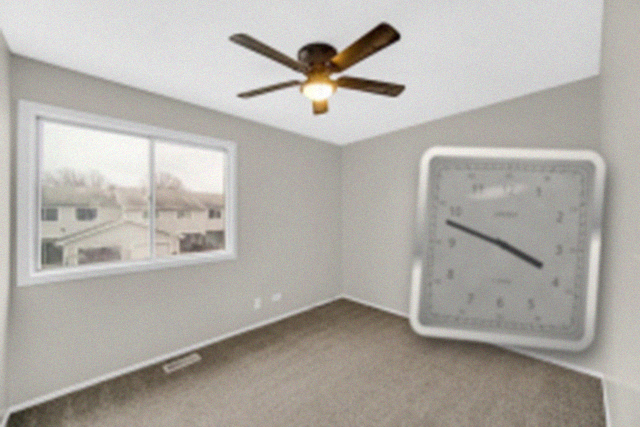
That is 3:48
